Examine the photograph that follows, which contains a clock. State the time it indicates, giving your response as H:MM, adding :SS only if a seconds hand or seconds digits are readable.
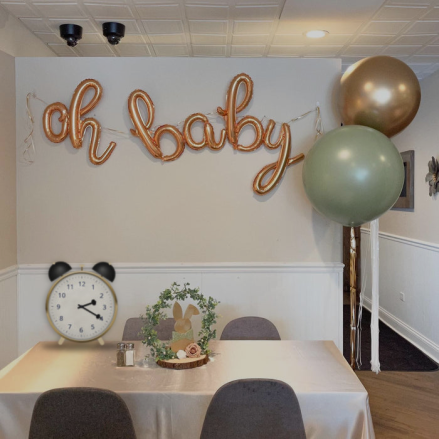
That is 2:20
